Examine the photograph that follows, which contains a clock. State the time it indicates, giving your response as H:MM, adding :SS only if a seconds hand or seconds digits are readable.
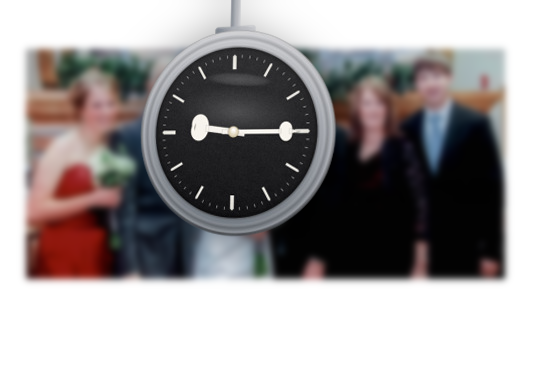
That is 9:15
